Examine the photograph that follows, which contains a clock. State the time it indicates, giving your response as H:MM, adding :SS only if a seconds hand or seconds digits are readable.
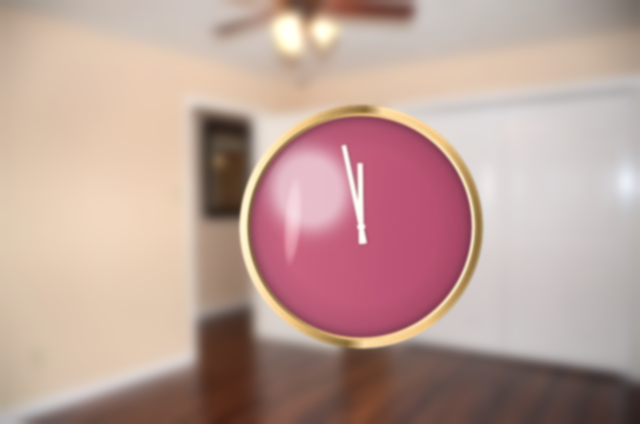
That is 11:58
